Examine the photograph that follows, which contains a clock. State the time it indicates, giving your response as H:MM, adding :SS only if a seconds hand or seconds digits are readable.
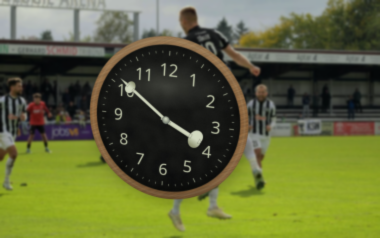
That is 3:51
